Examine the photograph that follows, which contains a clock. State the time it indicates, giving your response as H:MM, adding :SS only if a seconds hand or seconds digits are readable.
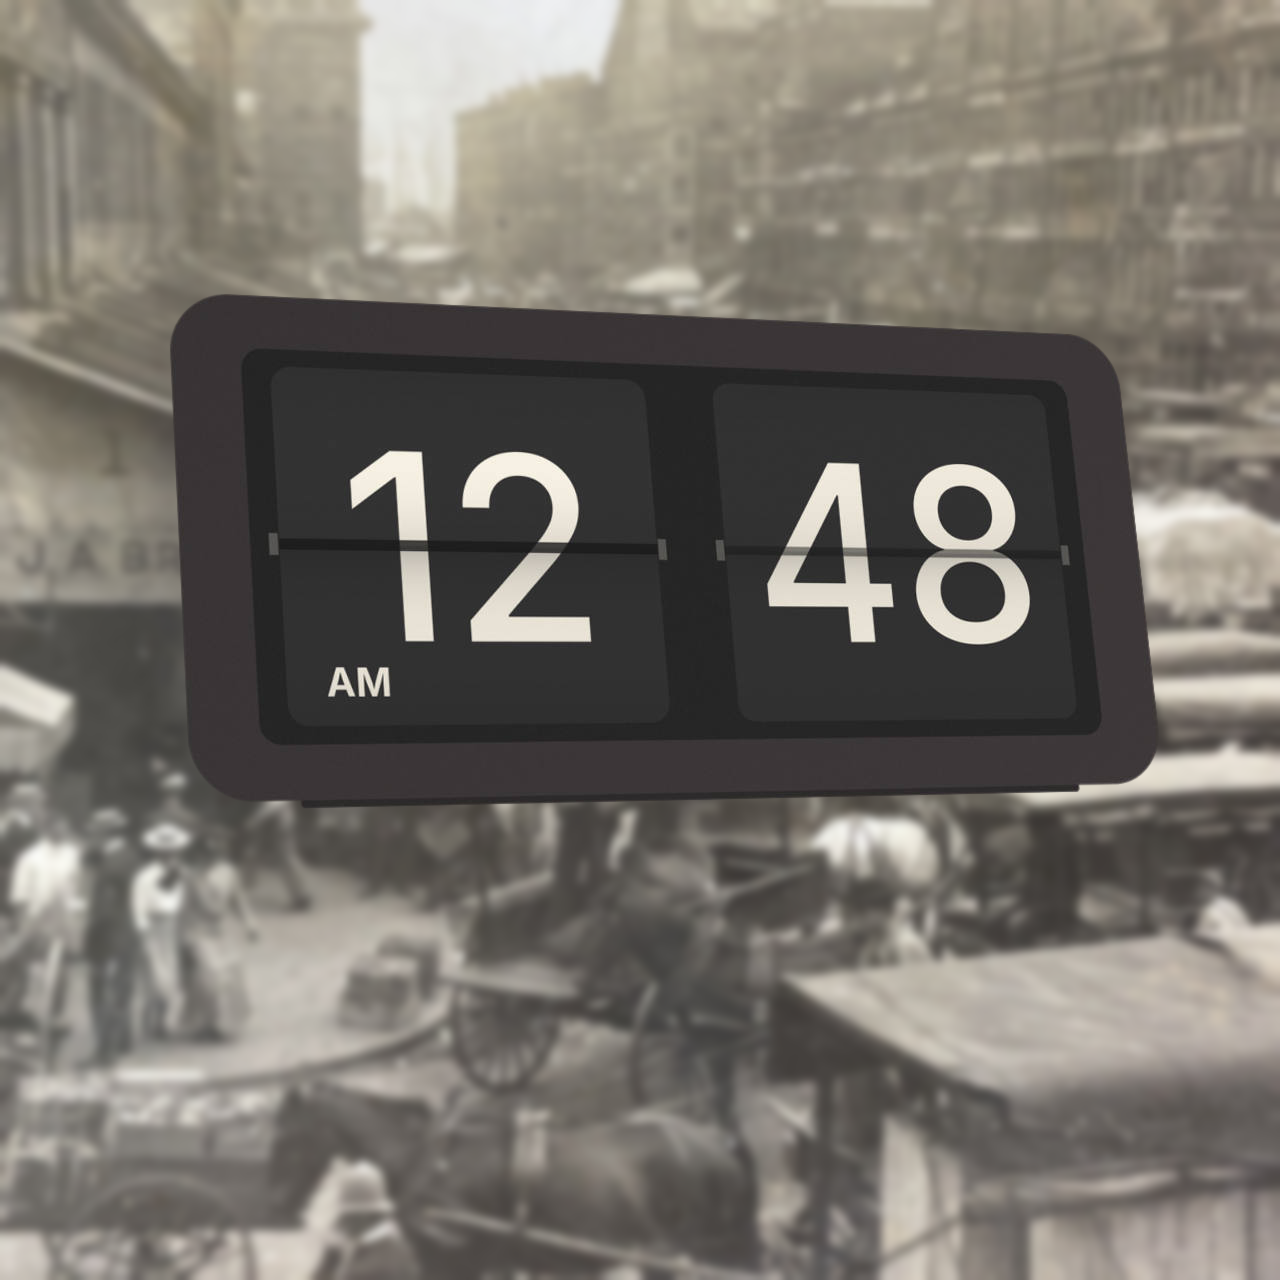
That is 12:48
